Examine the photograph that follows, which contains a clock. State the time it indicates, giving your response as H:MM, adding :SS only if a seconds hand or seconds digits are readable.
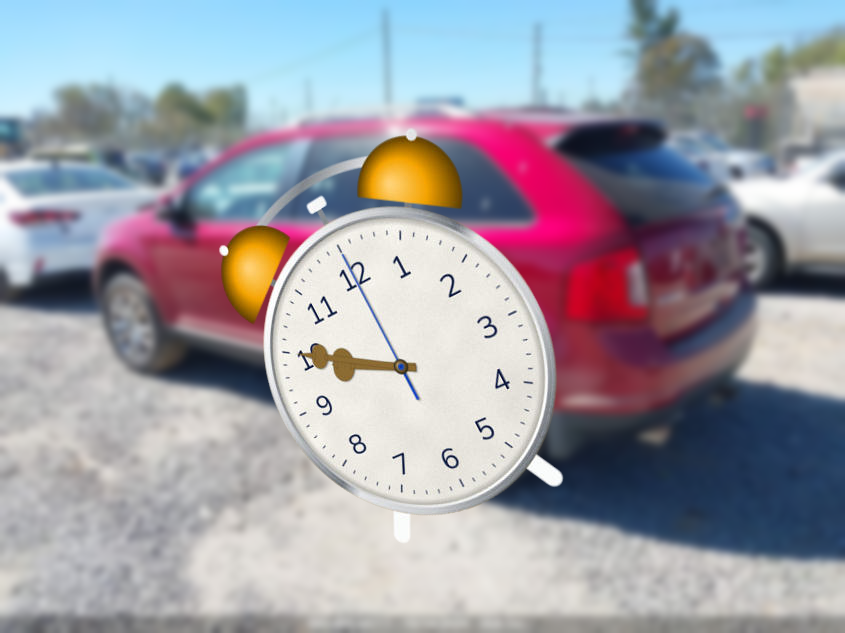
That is 9:50:00
